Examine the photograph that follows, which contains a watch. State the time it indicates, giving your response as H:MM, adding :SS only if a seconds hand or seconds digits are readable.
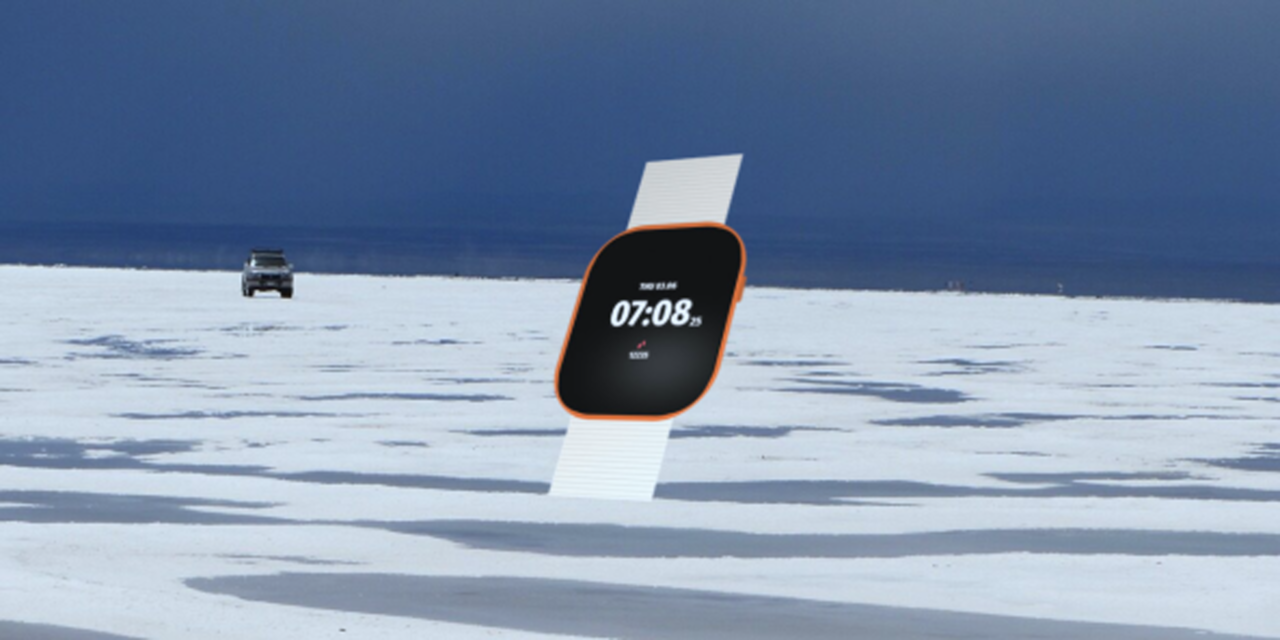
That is 7:08
